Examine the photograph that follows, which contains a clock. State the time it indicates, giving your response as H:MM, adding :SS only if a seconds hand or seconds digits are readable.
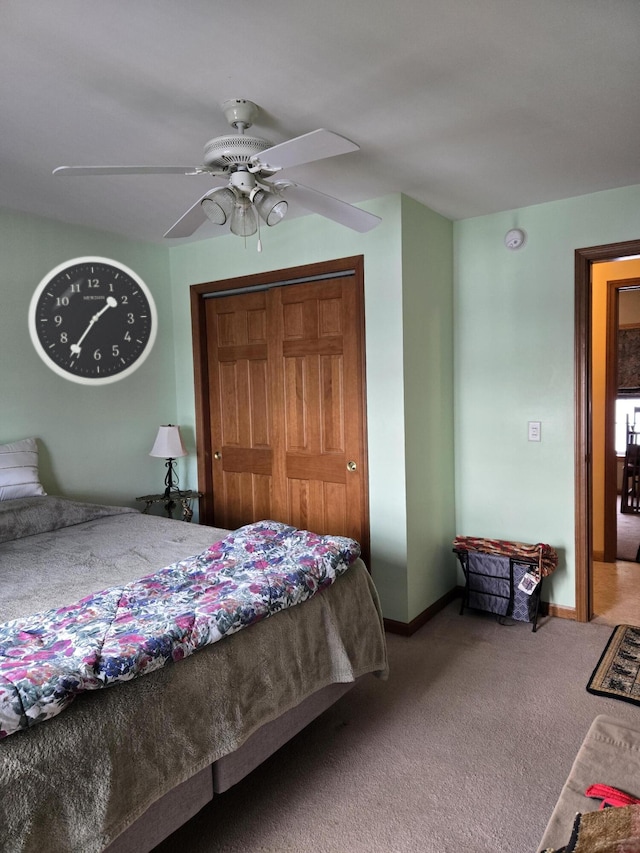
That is 1:36
